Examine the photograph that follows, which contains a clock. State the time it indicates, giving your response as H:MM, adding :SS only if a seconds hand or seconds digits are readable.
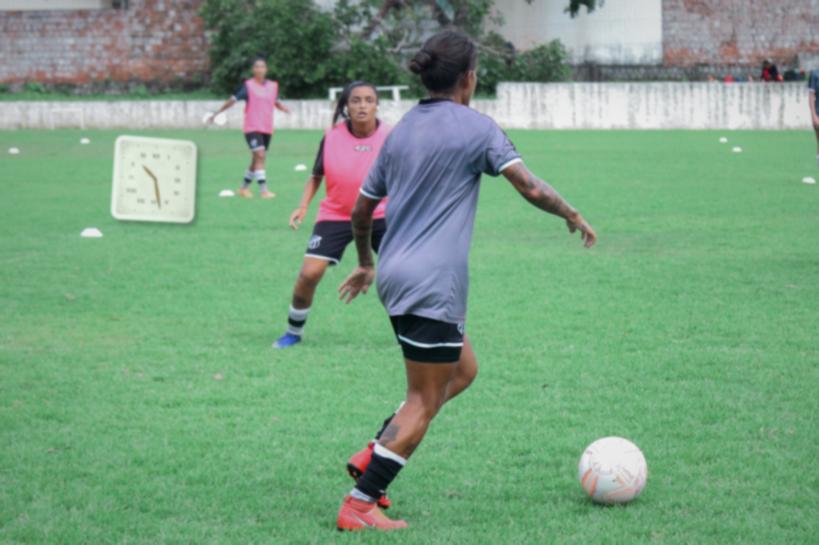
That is 10:28
